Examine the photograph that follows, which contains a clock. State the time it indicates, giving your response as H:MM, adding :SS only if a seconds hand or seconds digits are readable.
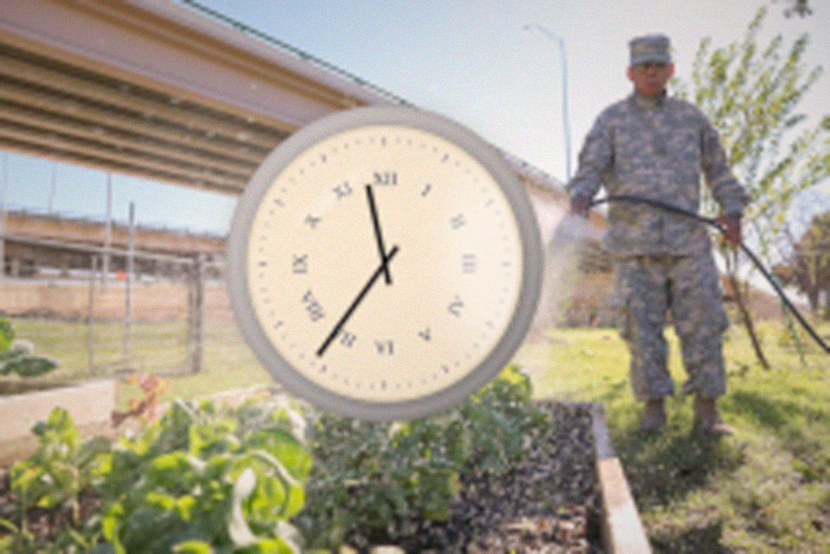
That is 11:36
